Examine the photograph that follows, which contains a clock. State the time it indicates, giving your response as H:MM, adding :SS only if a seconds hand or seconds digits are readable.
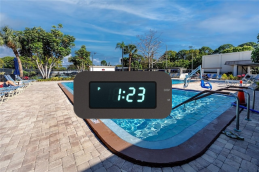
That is 1:23
